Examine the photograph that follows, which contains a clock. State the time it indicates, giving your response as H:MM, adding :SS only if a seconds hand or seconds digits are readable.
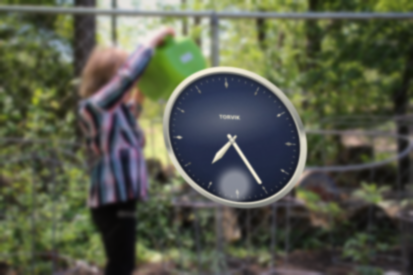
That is 7:25
